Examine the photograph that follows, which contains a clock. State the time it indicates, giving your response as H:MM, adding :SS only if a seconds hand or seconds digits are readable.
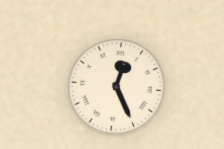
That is 12:25
